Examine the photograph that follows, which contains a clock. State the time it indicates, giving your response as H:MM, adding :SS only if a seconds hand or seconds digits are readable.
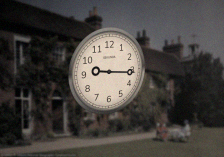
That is 9:16
